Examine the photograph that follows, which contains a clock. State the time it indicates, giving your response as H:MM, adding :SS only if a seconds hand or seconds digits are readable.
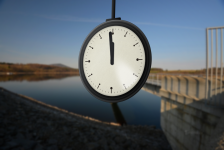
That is 11:59
